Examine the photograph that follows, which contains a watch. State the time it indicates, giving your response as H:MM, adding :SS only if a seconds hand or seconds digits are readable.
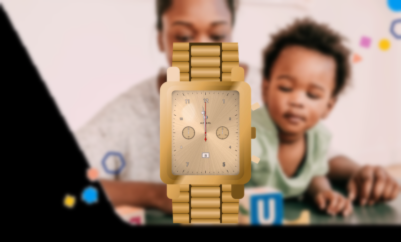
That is 11:59
